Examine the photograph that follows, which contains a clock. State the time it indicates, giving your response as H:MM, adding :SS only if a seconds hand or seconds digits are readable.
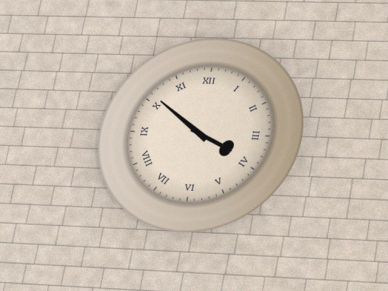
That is 3:51
